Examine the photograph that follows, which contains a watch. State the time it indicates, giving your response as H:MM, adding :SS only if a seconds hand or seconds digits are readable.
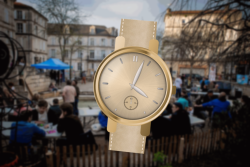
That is 4:03
